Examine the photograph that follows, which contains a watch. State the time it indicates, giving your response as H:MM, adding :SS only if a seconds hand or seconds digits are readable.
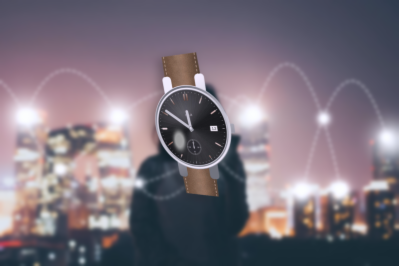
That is 11:51
